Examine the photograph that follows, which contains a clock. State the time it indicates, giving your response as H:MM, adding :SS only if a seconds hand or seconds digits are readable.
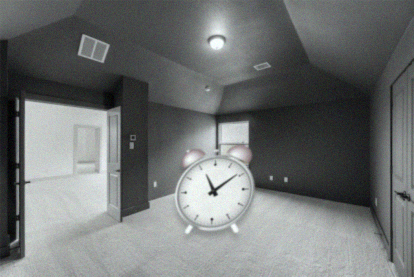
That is 11:09
